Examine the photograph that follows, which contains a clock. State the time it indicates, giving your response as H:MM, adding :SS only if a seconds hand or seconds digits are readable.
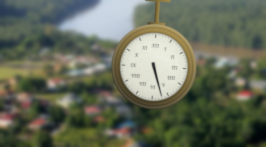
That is 5:27
